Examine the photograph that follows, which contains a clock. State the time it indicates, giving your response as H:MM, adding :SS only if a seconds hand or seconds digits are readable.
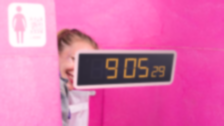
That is 9:05
